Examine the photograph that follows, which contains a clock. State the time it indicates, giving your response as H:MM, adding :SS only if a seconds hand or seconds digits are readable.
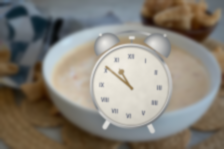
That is 10:51
